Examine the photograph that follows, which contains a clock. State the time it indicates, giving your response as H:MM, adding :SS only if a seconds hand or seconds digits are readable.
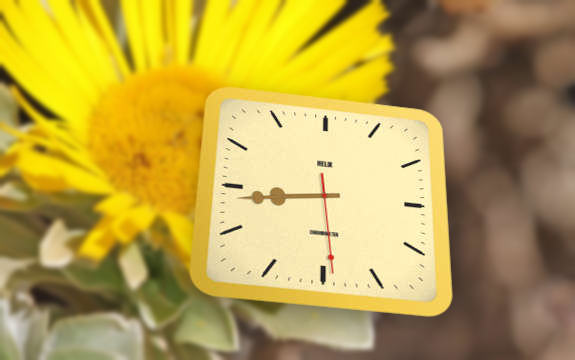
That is 8:43:29
